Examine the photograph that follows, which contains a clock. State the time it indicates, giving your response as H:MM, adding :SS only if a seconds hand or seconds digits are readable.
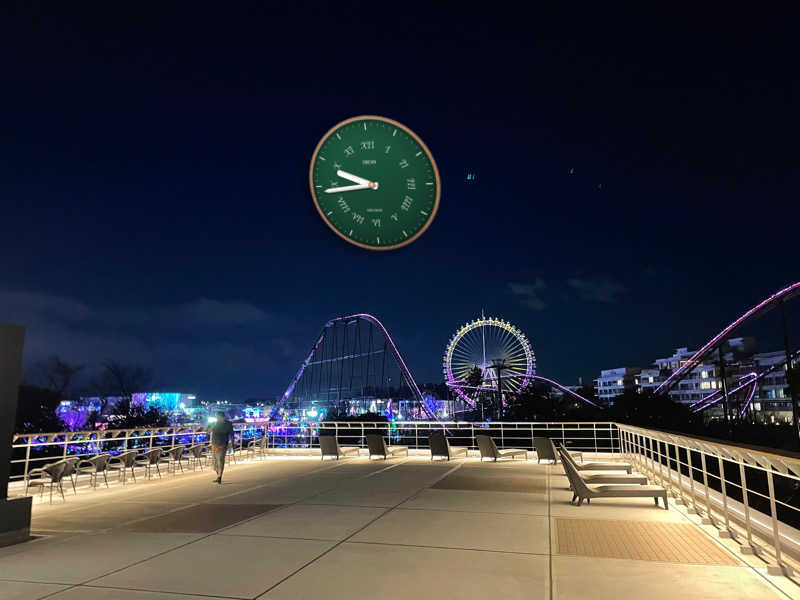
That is 9:44
